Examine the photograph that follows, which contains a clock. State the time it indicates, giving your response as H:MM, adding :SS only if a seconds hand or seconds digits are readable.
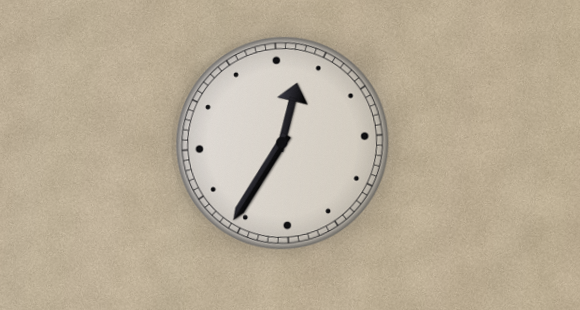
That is 12:36
